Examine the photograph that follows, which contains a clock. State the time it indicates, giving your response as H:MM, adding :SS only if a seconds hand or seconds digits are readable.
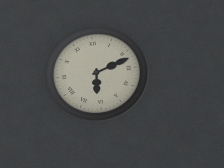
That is 6:12
